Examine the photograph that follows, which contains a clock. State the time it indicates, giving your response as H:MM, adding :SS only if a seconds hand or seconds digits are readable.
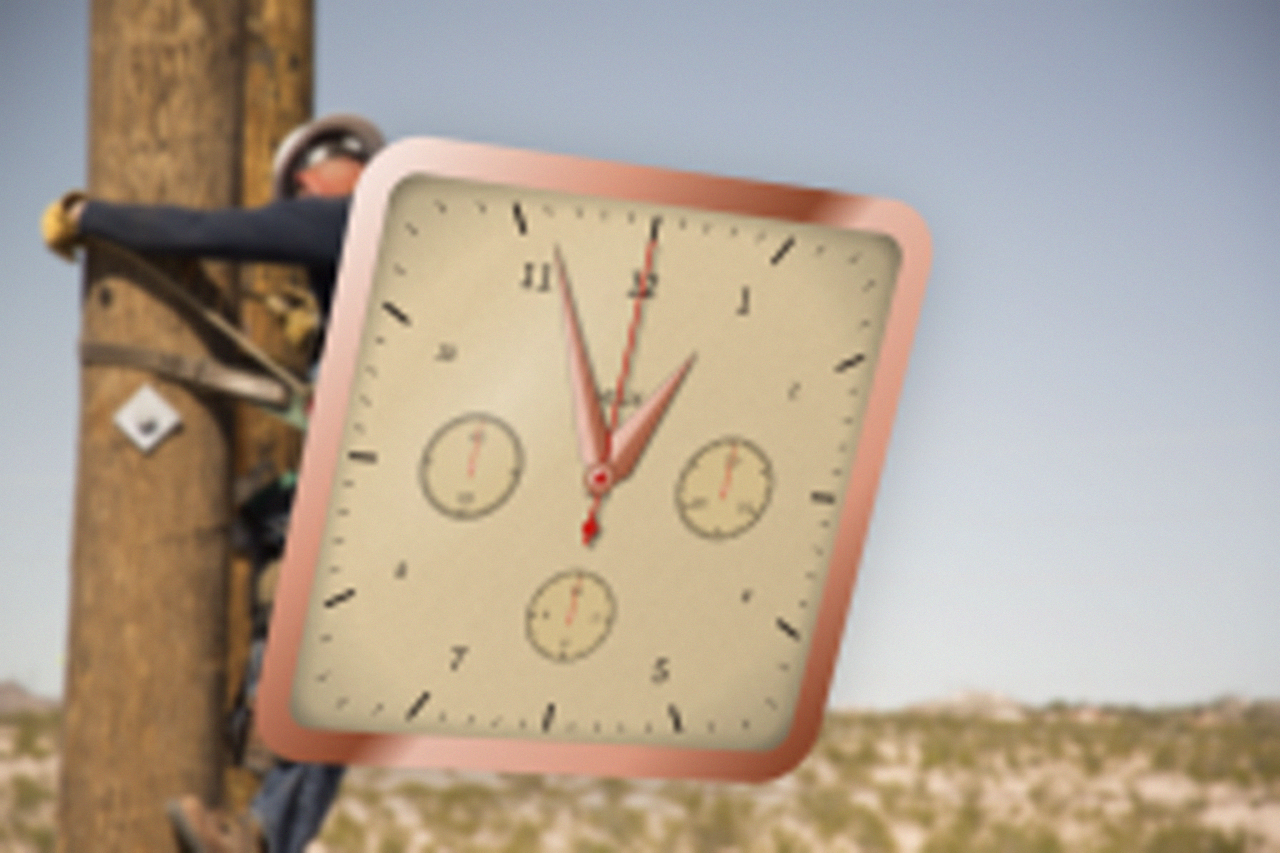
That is 12:56
